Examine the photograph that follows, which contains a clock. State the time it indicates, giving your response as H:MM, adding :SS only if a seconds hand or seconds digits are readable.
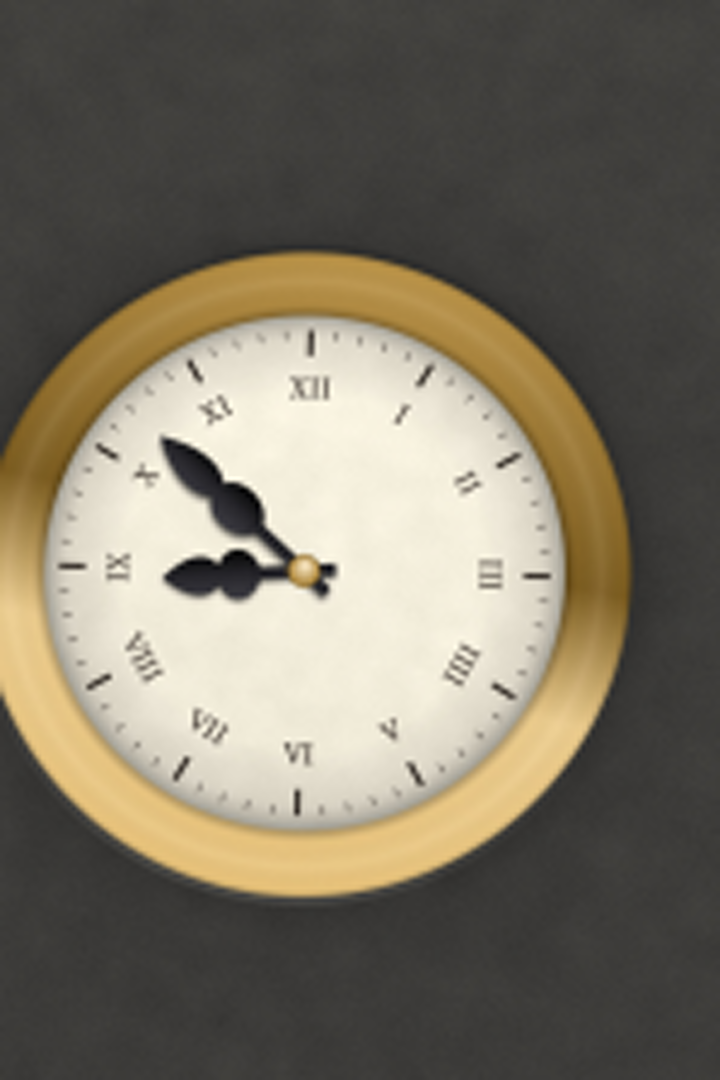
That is 8:52
